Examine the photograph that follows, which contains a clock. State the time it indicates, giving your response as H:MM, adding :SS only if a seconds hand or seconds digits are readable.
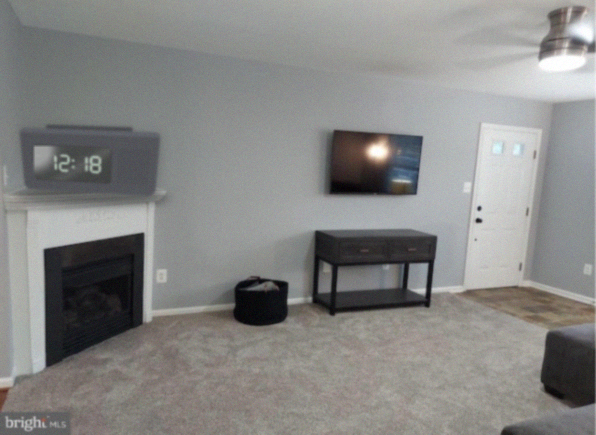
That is 12:18
